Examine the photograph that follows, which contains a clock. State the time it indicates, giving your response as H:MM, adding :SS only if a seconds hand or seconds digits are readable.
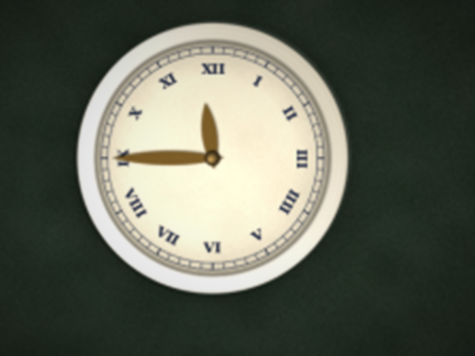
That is 11:45
